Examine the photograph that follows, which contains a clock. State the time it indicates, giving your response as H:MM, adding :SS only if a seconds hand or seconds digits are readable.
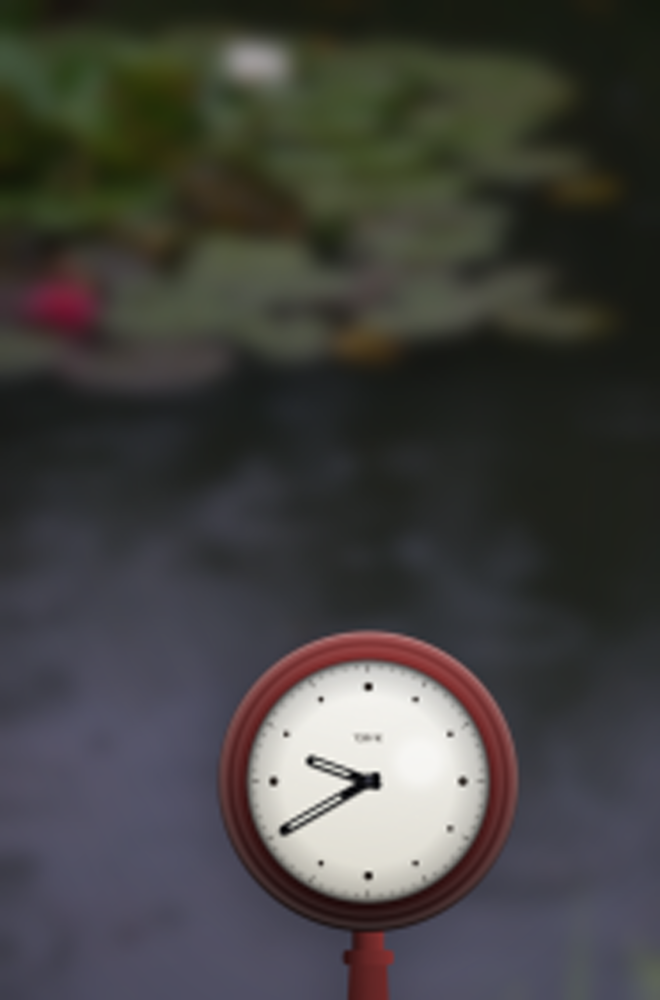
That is 9:40
